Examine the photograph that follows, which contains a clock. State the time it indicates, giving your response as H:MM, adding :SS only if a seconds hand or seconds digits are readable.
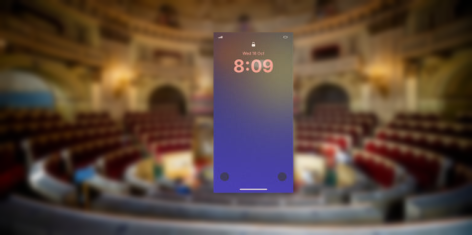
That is 8:09
